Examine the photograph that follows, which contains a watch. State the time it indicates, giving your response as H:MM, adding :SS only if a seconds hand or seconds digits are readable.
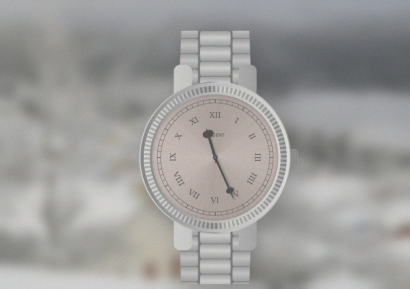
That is 11:26
